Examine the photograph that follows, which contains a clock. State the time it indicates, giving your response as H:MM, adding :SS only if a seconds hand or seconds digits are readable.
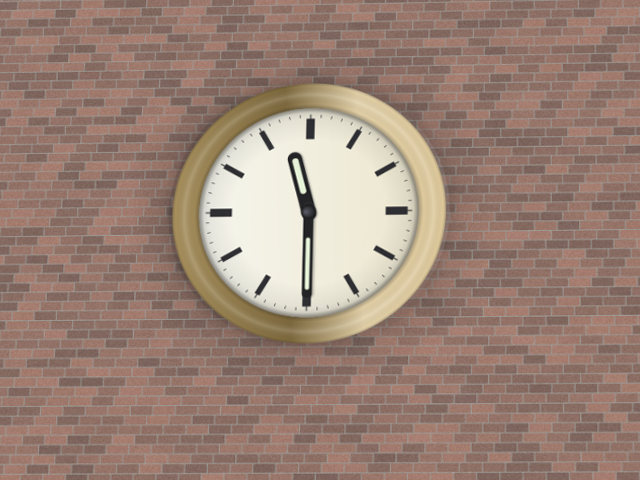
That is 11:30
